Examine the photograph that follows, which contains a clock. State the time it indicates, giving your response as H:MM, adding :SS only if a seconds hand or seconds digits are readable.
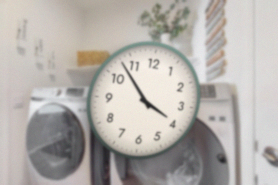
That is 3:53
